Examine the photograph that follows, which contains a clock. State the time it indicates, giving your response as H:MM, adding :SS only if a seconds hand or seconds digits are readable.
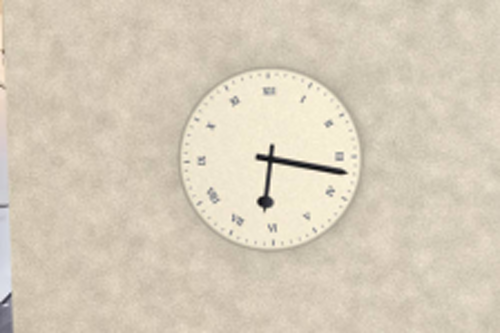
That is 6:17
